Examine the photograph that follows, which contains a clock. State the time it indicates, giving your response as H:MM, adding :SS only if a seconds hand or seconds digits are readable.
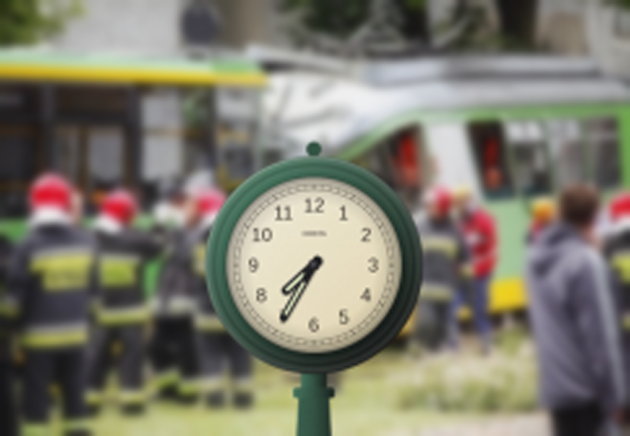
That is 7:35
